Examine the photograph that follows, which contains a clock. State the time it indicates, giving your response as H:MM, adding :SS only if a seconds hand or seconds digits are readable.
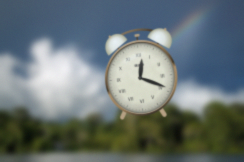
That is 12:19
